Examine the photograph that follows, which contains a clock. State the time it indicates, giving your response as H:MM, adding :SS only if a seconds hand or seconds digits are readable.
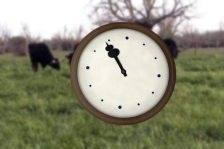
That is 10:54
